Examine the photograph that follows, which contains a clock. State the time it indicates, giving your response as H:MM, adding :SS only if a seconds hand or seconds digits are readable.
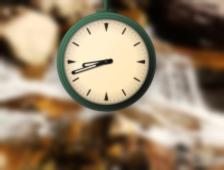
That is 8:42
